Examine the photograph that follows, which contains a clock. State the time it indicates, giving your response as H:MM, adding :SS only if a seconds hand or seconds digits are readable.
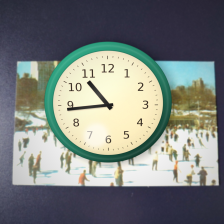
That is 10:44
